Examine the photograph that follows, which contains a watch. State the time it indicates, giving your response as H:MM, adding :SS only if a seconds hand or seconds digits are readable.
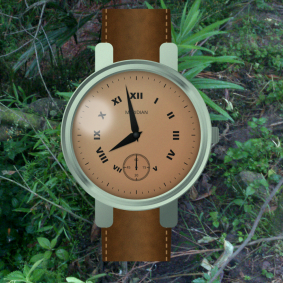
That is 7:58
